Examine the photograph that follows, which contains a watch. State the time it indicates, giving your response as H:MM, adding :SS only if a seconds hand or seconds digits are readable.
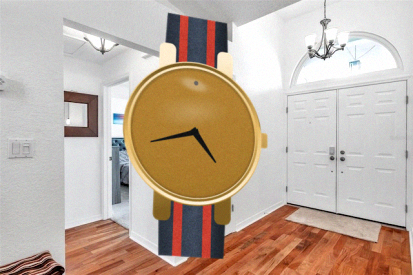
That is 4:42
